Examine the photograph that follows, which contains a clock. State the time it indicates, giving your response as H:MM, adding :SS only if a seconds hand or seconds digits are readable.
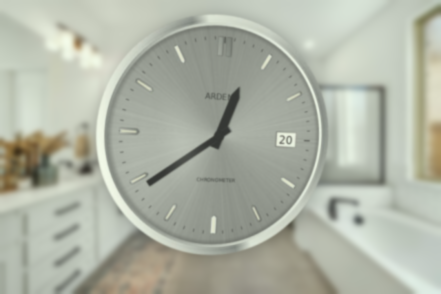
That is 12:39
